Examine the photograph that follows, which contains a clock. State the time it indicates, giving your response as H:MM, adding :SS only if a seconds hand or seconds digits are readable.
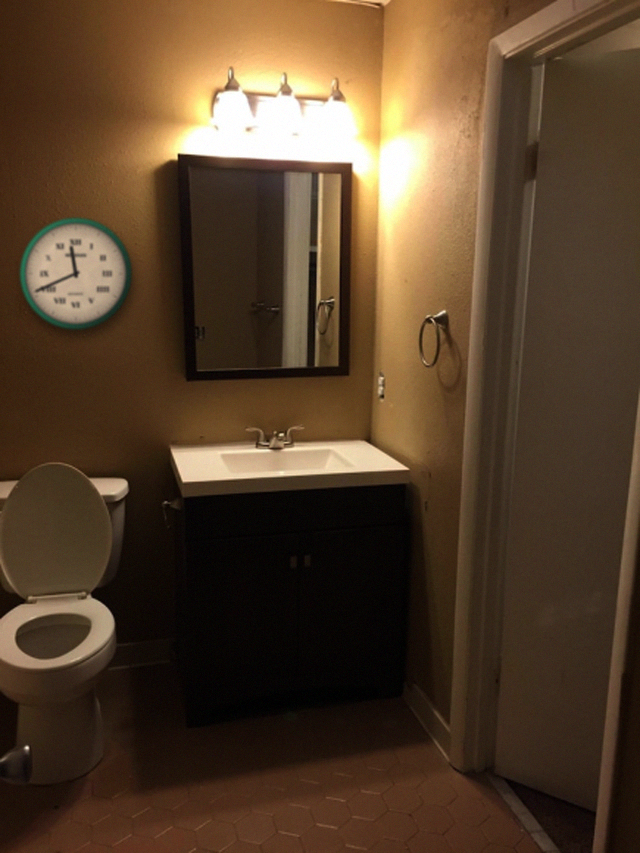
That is 11:41
